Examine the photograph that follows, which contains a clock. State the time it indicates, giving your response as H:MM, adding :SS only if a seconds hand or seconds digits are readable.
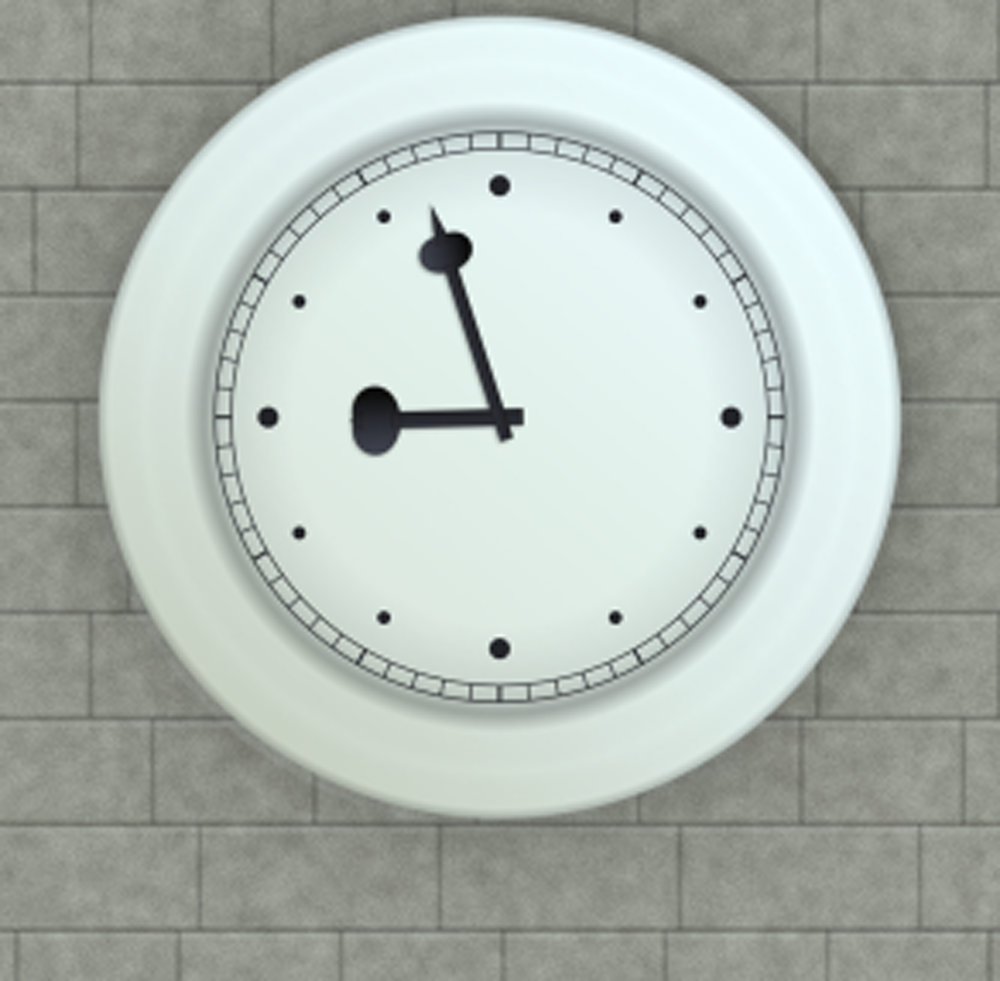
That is 8:57
